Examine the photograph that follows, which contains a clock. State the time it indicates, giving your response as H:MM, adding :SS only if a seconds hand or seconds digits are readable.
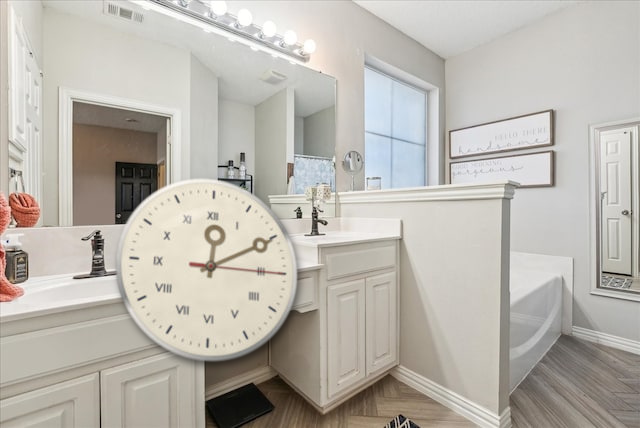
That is 12:10:15
